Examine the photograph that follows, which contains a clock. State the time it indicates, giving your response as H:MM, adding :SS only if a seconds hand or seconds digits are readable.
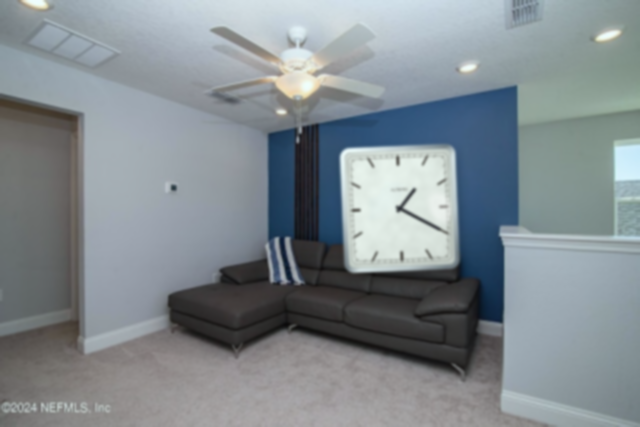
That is 1:20
